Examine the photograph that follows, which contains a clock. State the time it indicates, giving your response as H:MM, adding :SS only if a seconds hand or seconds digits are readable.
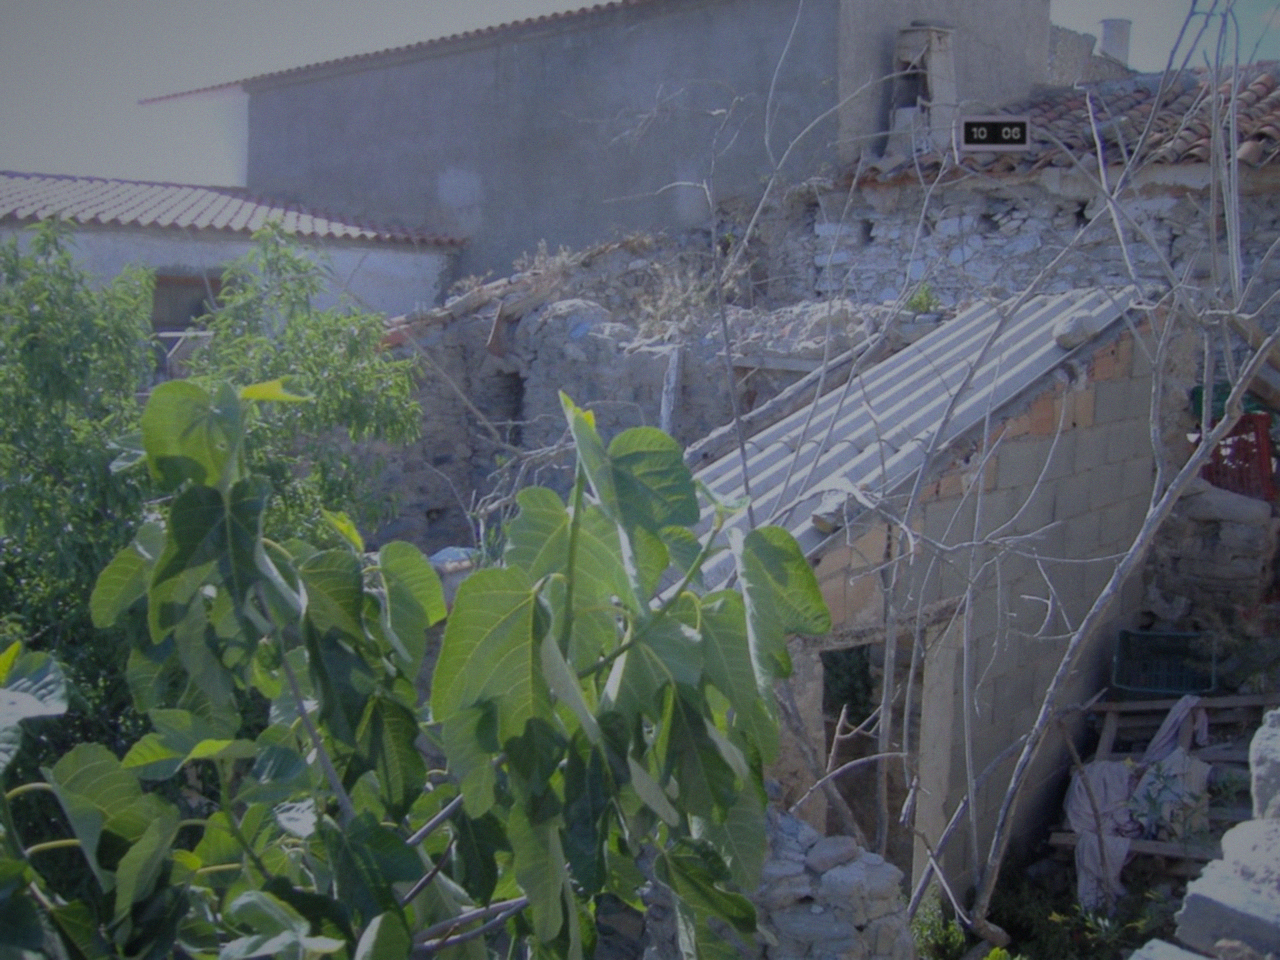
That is 10:06
